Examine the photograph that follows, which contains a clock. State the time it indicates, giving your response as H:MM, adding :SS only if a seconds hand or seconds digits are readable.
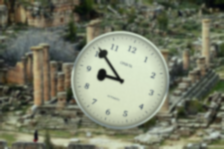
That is 8:51
